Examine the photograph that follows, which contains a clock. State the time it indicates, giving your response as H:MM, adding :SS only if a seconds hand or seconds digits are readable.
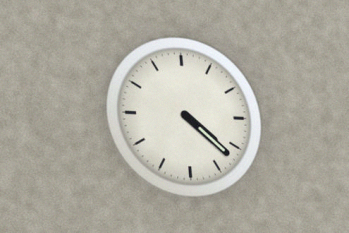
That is 4:22
